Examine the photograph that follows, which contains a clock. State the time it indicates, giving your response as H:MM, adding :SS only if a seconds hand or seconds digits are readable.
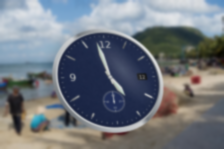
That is 4:58
